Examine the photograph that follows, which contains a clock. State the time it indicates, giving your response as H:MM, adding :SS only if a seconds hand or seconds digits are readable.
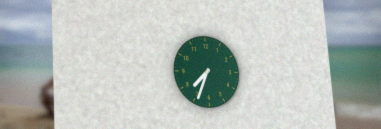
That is 7:34
